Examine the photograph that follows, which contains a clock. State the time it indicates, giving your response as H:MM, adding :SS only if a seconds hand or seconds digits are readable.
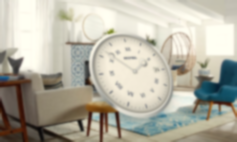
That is 1:52
